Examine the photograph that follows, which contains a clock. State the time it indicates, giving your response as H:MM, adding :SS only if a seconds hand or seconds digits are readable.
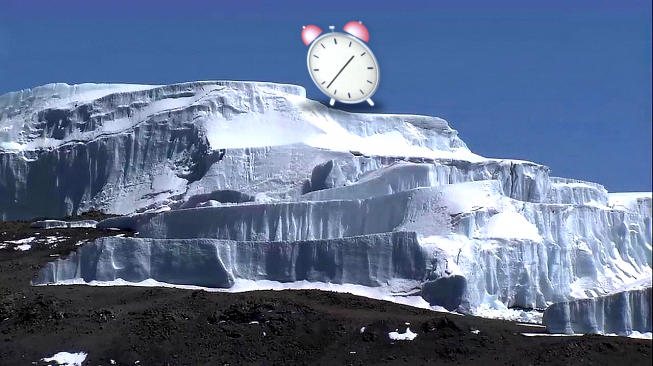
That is 1:38
